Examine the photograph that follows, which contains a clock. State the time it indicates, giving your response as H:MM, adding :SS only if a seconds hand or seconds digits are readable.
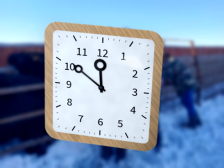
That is 11:51
